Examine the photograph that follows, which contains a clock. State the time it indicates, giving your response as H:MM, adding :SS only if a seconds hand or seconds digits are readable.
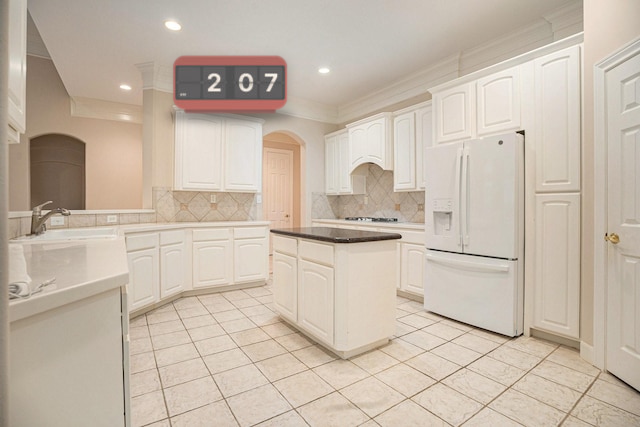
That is 2:07
